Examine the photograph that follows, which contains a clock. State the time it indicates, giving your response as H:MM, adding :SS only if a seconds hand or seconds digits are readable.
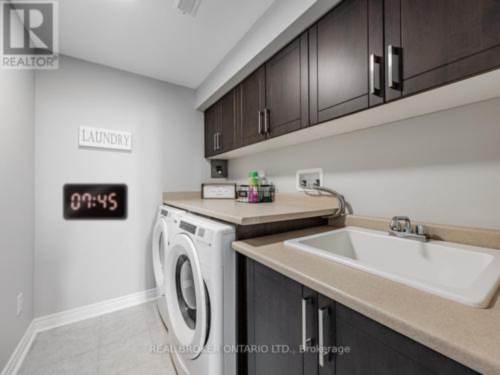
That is 7:45
